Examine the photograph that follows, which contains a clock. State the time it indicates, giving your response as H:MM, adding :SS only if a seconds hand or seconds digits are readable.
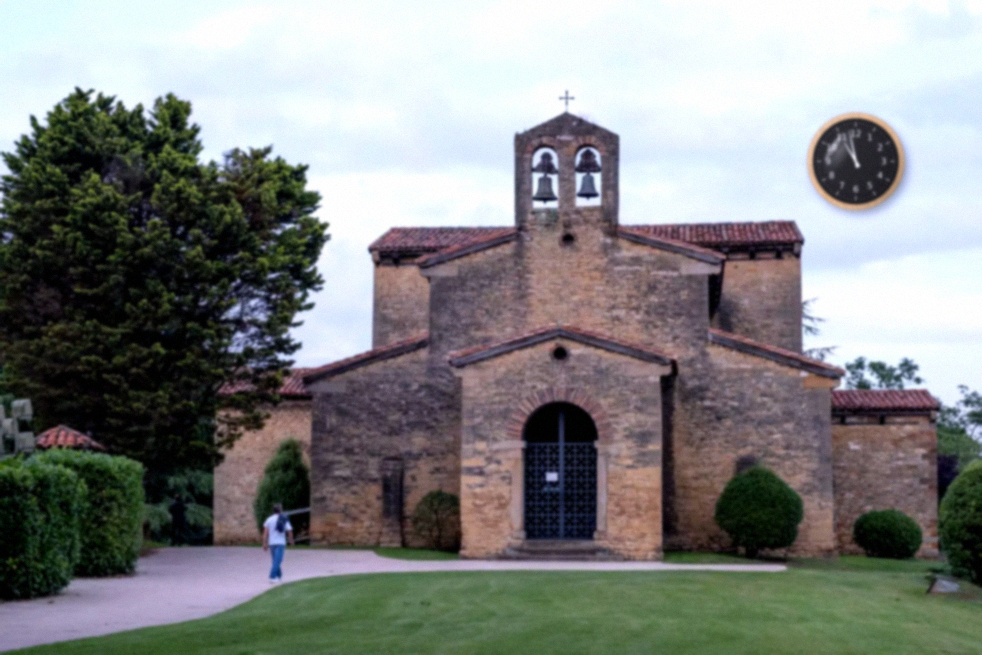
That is 10:58
